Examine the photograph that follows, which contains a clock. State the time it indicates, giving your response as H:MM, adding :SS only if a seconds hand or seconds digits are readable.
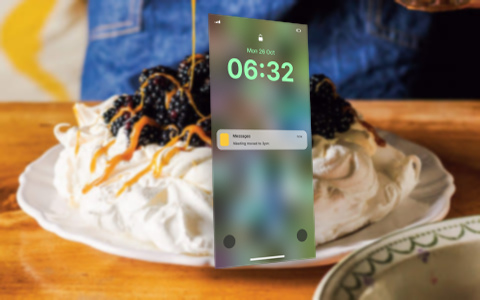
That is 6:32
